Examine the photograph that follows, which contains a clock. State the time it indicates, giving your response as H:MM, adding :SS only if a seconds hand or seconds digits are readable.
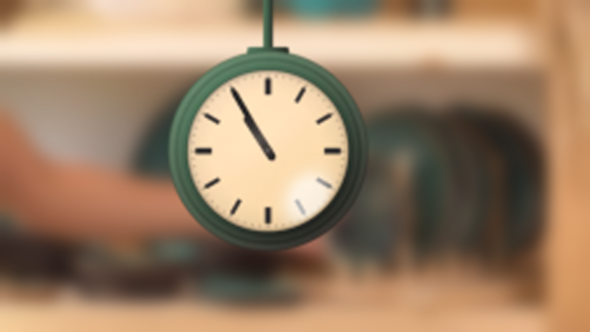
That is 10:55
